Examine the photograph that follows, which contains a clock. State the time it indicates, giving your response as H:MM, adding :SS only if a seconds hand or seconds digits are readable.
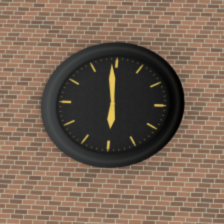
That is 5:59
